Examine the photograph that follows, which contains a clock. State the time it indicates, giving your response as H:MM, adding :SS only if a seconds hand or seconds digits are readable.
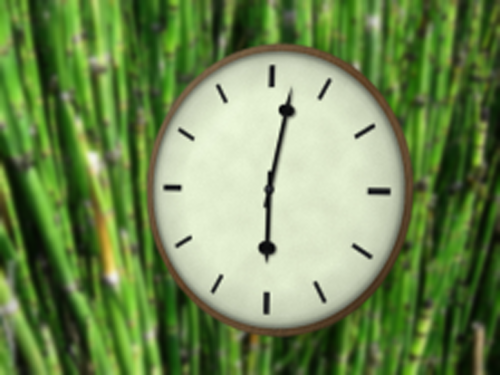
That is 6:02
